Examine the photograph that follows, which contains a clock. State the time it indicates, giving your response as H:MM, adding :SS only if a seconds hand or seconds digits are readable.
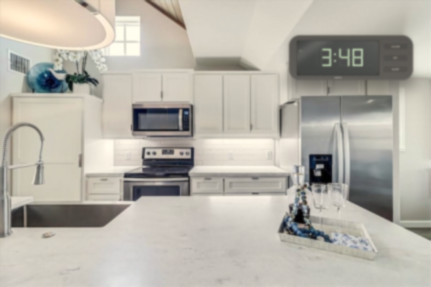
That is 3:48
